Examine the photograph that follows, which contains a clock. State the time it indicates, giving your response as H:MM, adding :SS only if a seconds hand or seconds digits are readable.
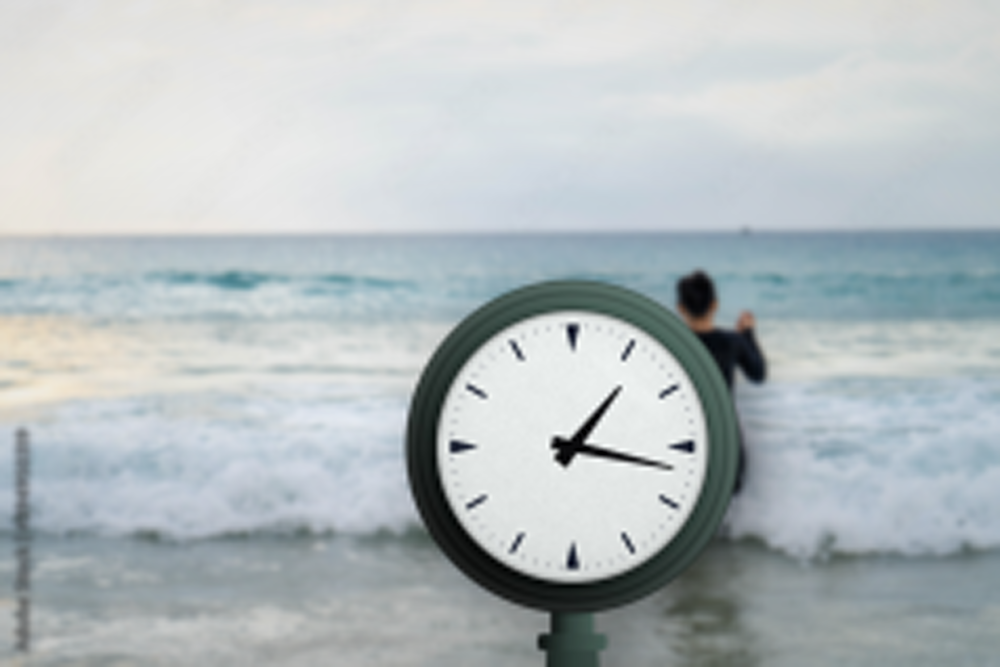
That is 1:17
